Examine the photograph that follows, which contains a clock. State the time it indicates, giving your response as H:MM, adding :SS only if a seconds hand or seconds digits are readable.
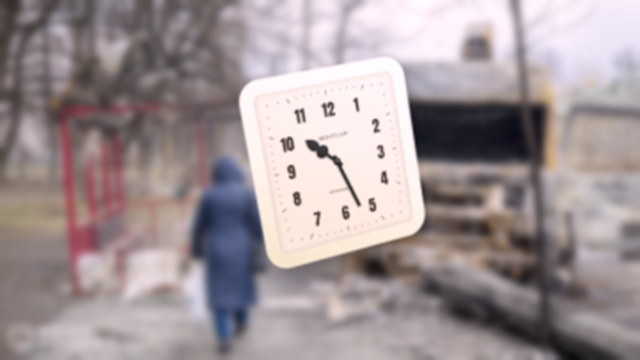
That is 10:27
